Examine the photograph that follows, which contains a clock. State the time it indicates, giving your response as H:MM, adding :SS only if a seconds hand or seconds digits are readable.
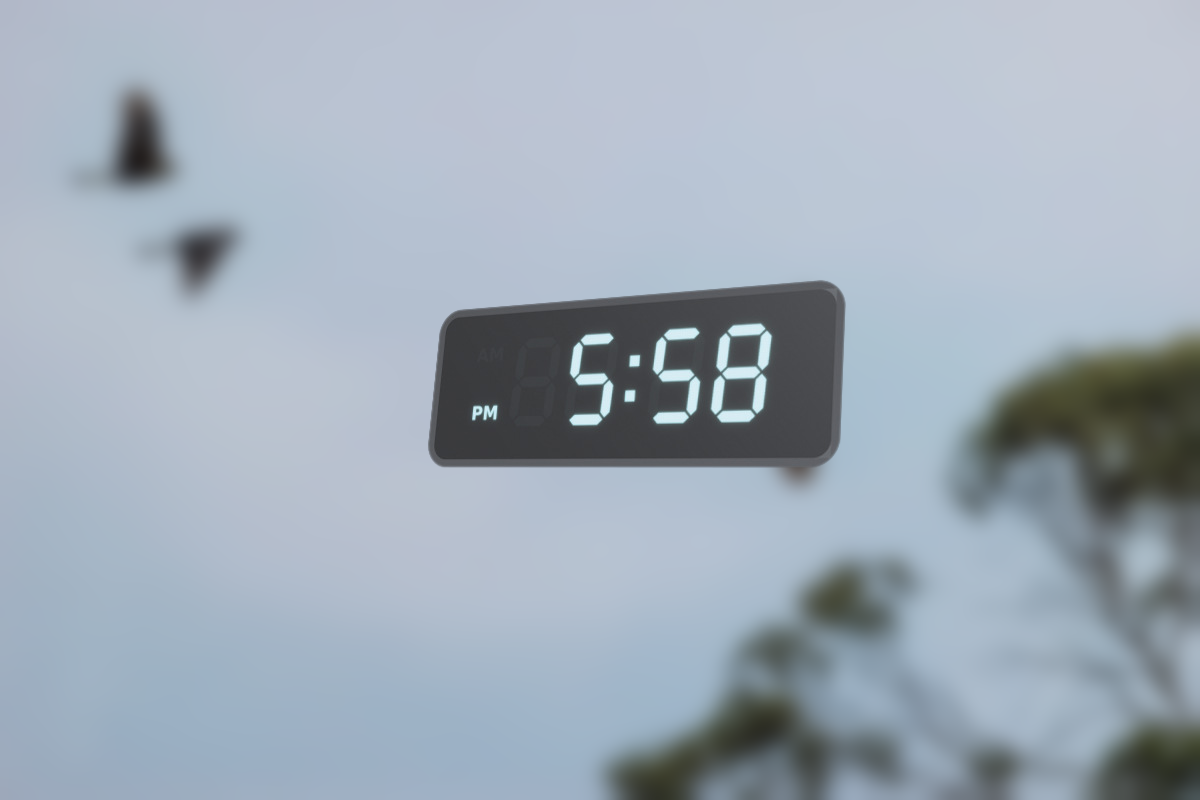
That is 5:58
